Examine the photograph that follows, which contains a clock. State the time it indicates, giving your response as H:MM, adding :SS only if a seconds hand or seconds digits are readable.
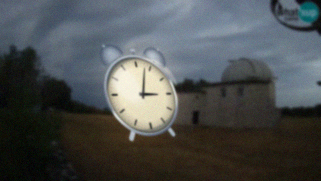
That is 3:03
